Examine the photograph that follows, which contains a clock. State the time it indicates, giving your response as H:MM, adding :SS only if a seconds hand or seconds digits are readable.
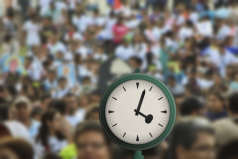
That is 4:03
